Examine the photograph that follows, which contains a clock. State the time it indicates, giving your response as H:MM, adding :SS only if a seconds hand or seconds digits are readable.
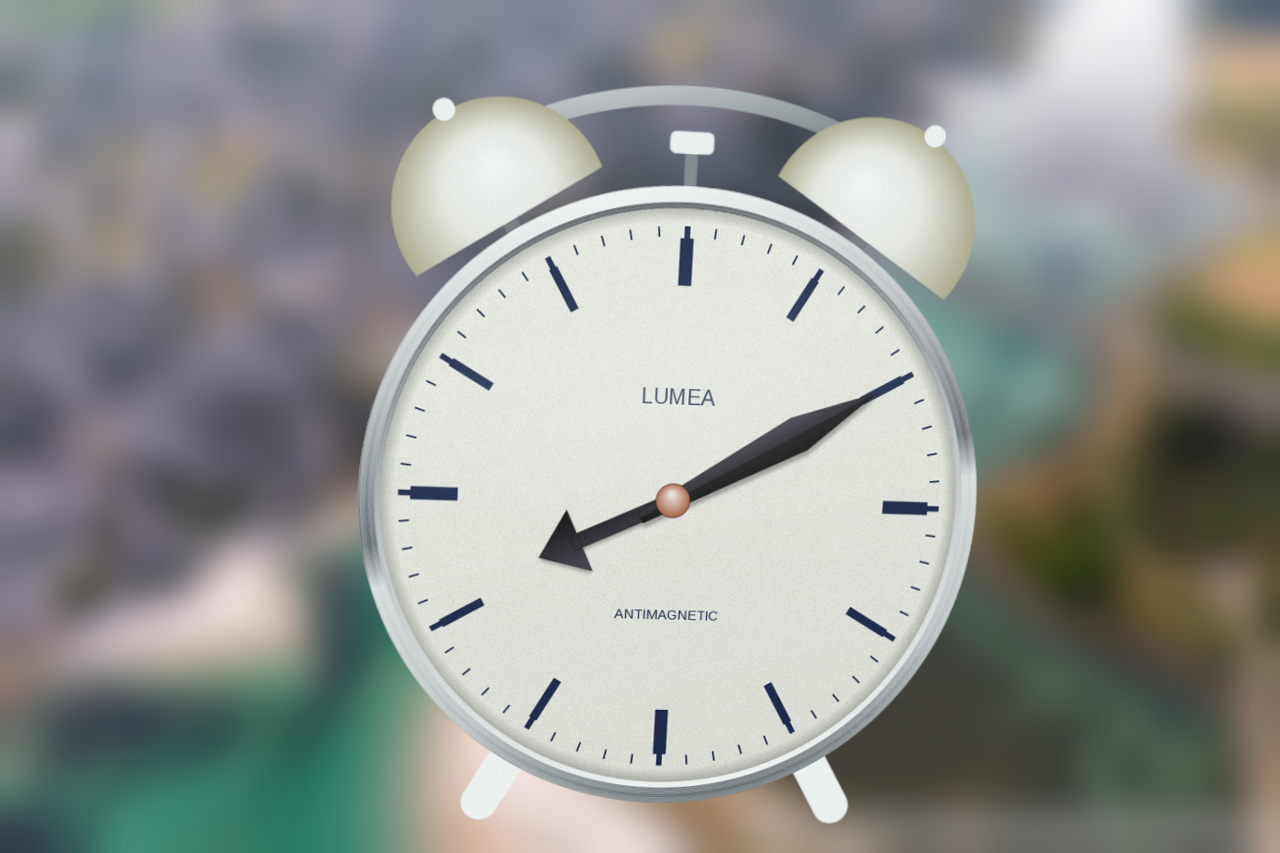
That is 8:10
